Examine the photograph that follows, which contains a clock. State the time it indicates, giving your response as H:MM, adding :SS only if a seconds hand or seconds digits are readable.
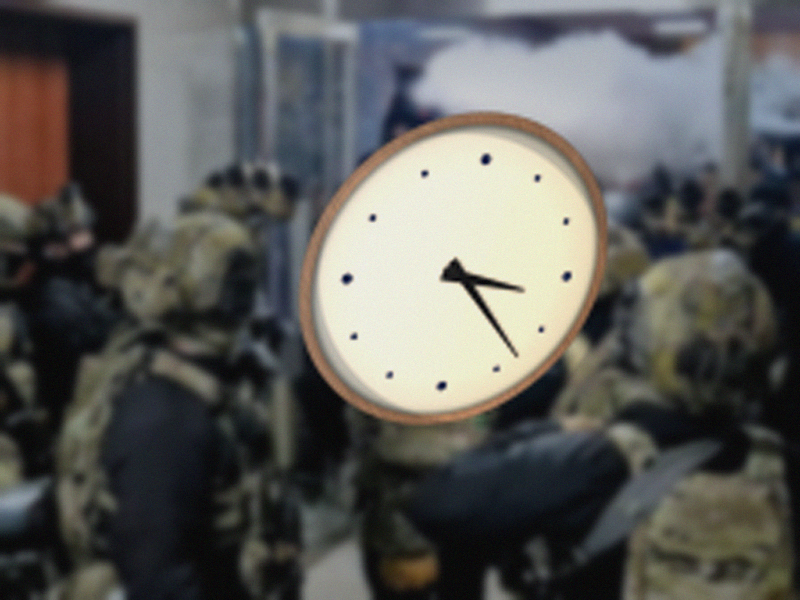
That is 3:23
